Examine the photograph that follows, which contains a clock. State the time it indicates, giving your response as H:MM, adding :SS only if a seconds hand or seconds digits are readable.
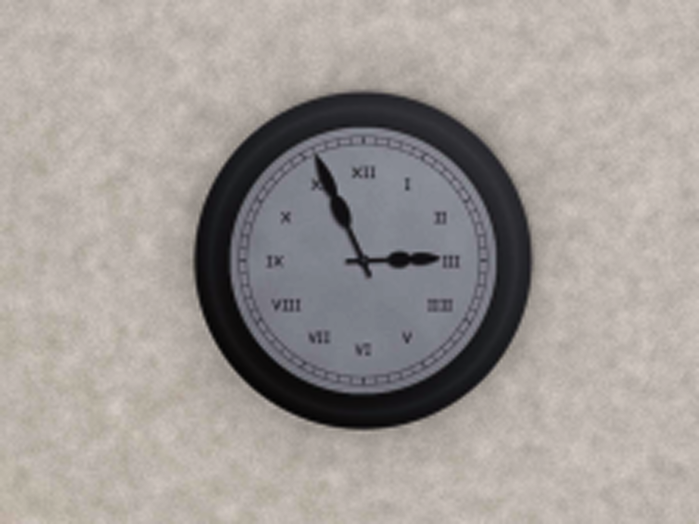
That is 2:56
